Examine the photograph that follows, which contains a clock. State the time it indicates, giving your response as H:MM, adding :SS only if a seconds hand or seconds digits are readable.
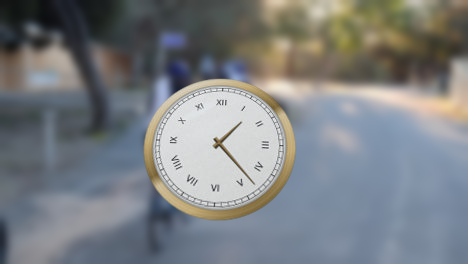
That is 1:23
